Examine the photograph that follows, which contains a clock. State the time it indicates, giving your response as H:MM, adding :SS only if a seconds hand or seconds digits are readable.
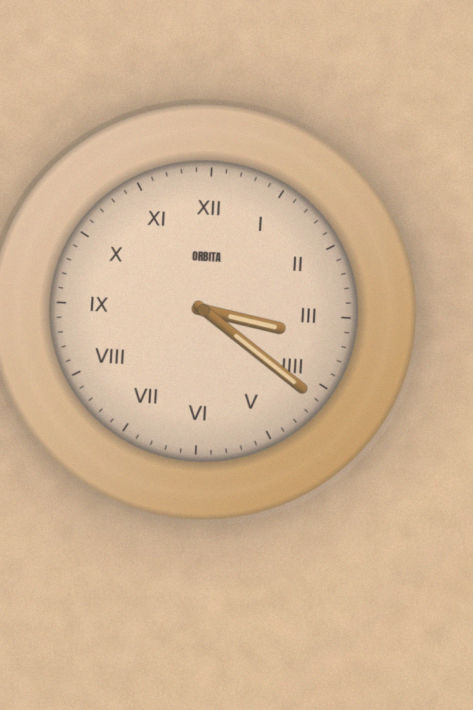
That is 3:21
